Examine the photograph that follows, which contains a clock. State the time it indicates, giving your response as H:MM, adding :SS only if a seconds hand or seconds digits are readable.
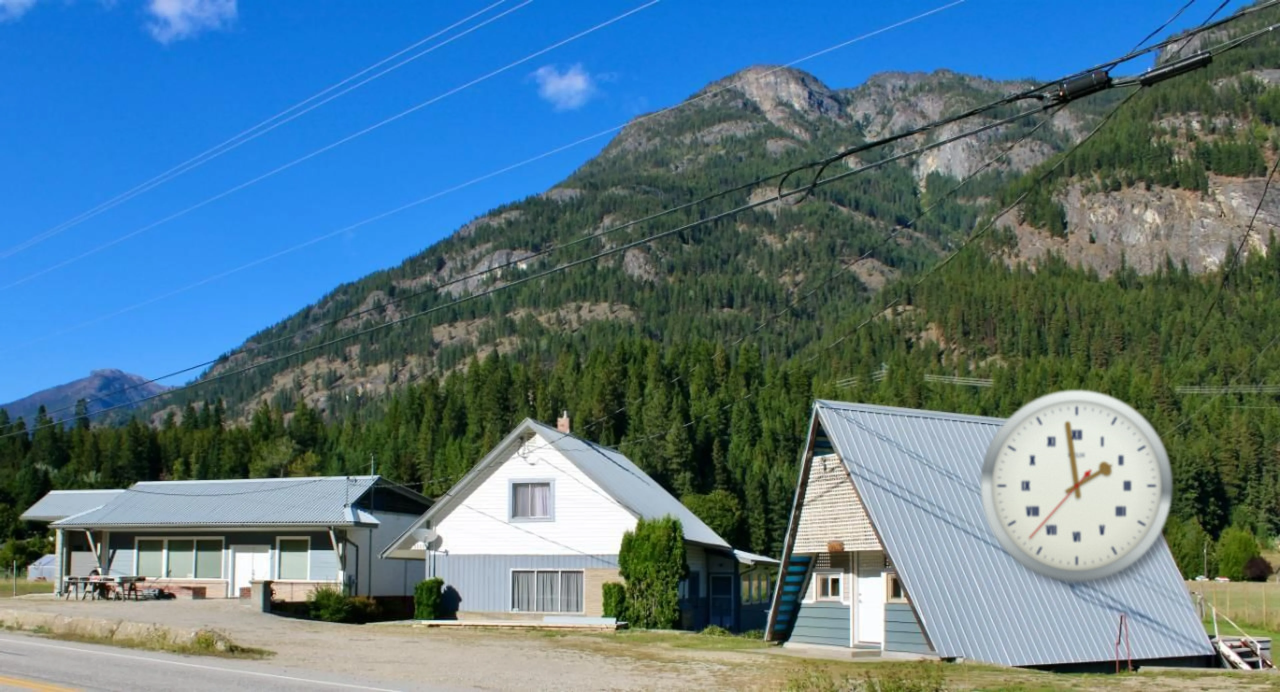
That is 1:58:37
